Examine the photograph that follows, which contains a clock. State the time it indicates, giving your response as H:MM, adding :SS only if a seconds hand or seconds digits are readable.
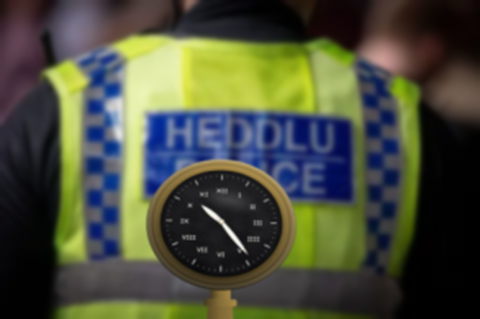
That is 10:24
